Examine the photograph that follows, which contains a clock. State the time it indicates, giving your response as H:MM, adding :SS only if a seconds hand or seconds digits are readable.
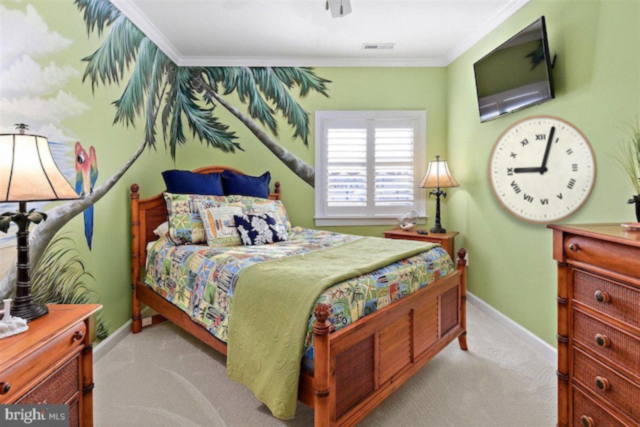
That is 9:03
